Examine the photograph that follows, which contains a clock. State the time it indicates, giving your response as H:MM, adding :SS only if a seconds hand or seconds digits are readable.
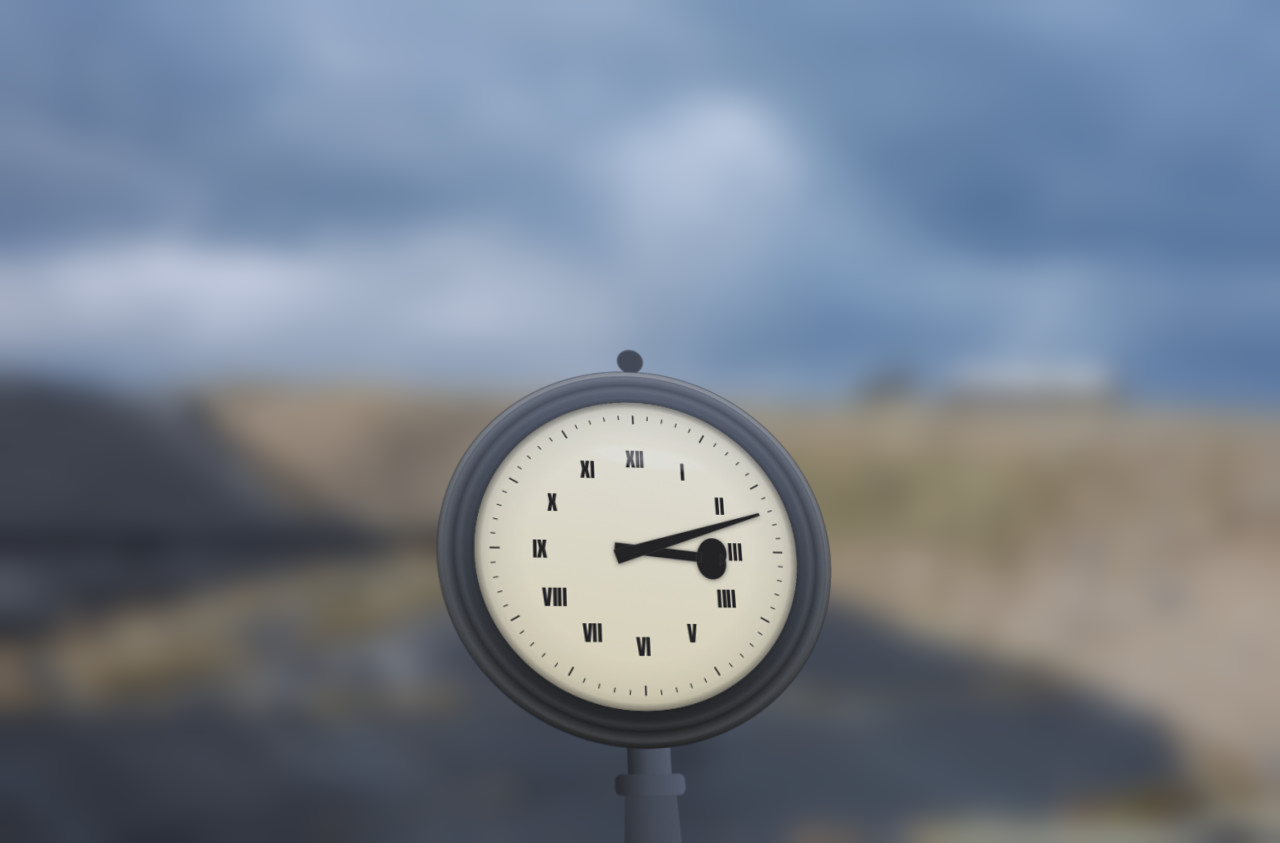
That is 3:12
